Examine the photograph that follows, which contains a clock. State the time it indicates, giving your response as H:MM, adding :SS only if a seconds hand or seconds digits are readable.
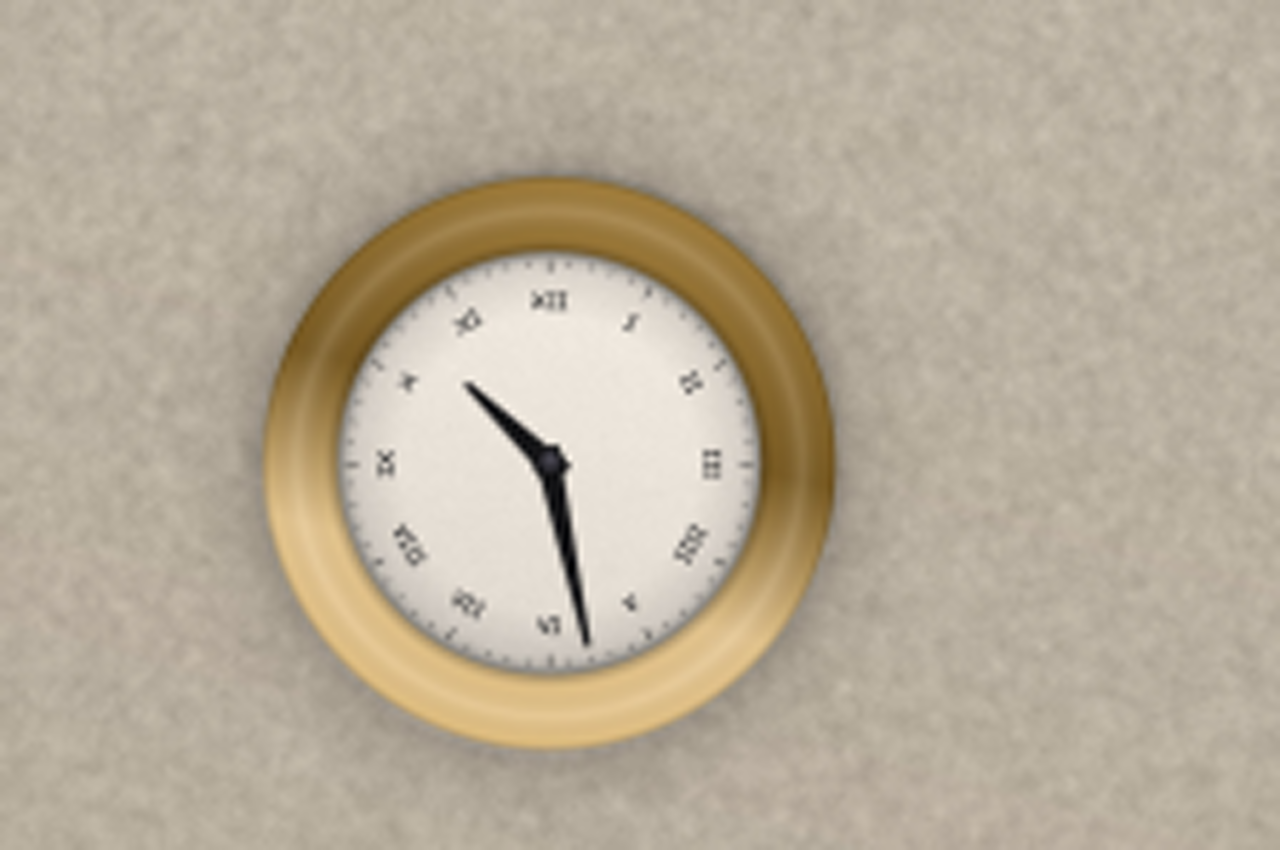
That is 10:28
